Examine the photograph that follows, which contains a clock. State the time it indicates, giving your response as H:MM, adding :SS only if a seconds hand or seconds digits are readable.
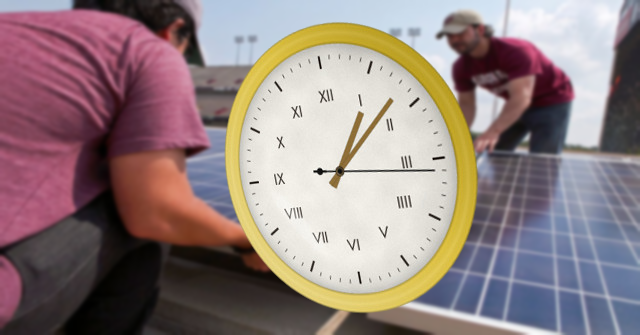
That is 1:08:16
